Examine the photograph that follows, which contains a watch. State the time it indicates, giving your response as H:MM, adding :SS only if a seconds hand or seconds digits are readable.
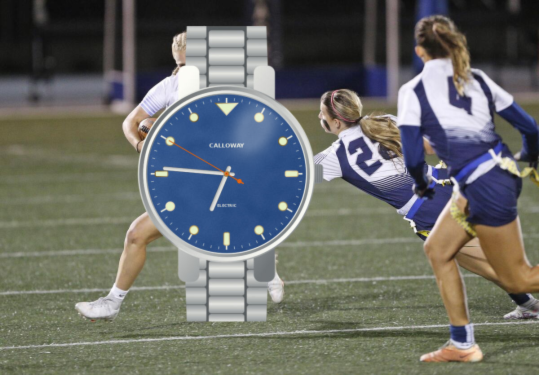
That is 6:45:50
